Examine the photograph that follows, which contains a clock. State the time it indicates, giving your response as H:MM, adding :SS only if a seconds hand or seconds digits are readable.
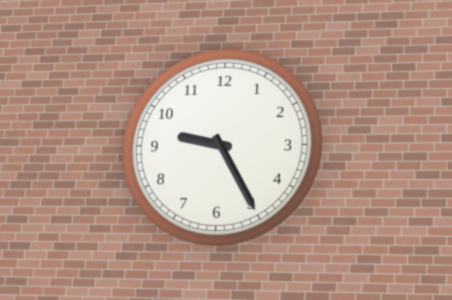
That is 9:25
